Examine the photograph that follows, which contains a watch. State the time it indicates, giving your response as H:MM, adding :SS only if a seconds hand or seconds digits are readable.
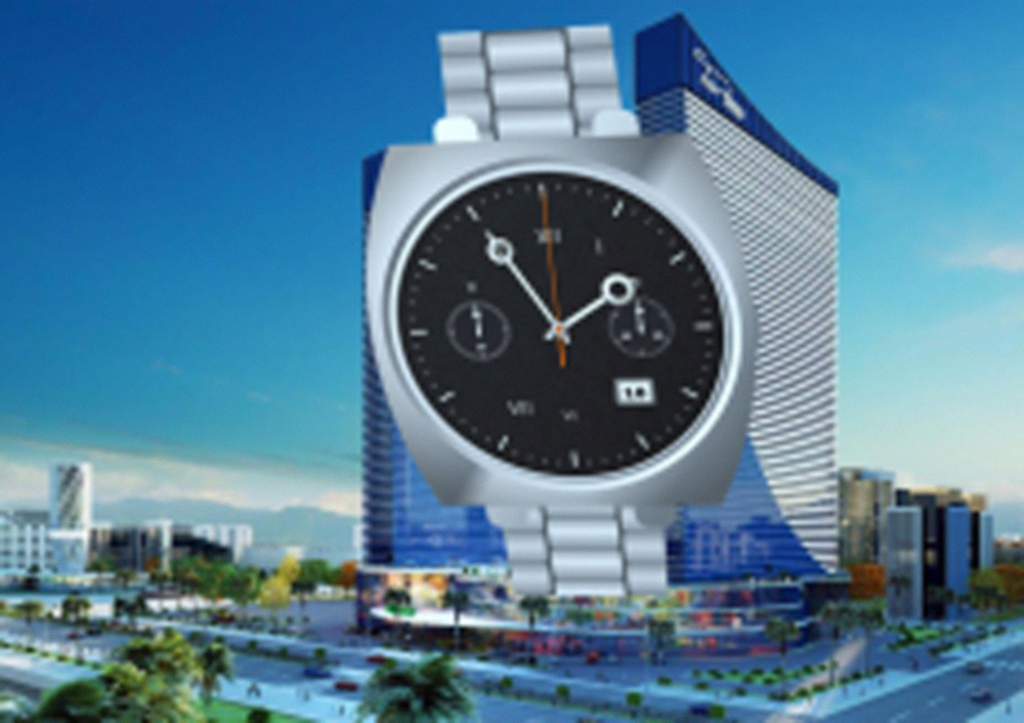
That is 1:55
